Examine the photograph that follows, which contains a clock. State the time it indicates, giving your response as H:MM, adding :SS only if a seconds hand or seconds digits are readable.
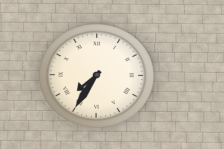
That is 7:35
